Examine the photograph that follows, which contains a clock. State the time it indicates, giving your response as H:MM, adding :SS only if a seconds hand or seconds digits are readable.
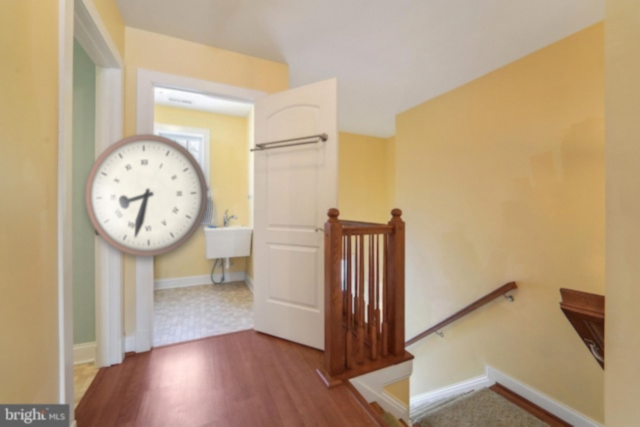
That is 8:33
